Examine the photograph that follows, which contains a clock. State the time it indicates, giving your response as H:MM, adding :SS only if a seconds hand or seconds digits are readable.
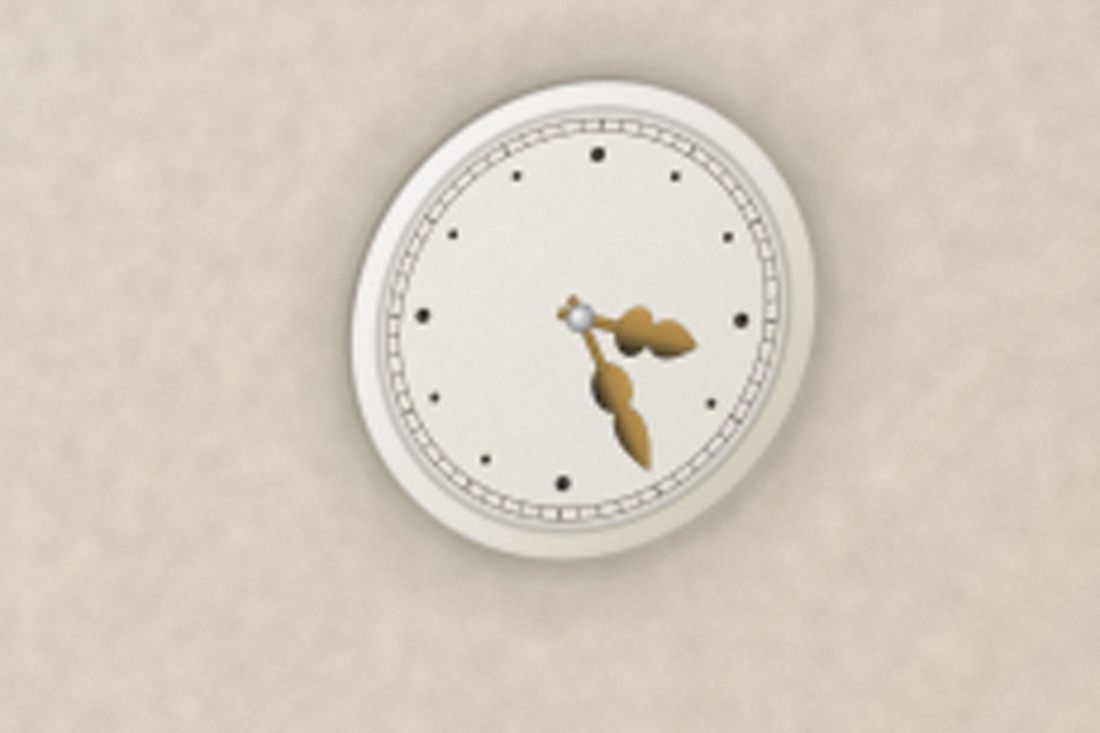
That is 3:25
